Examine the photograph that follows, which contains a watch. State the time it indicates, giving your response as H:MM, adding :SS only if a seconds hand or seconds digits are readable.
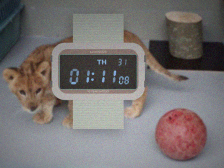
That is 1:11:08
